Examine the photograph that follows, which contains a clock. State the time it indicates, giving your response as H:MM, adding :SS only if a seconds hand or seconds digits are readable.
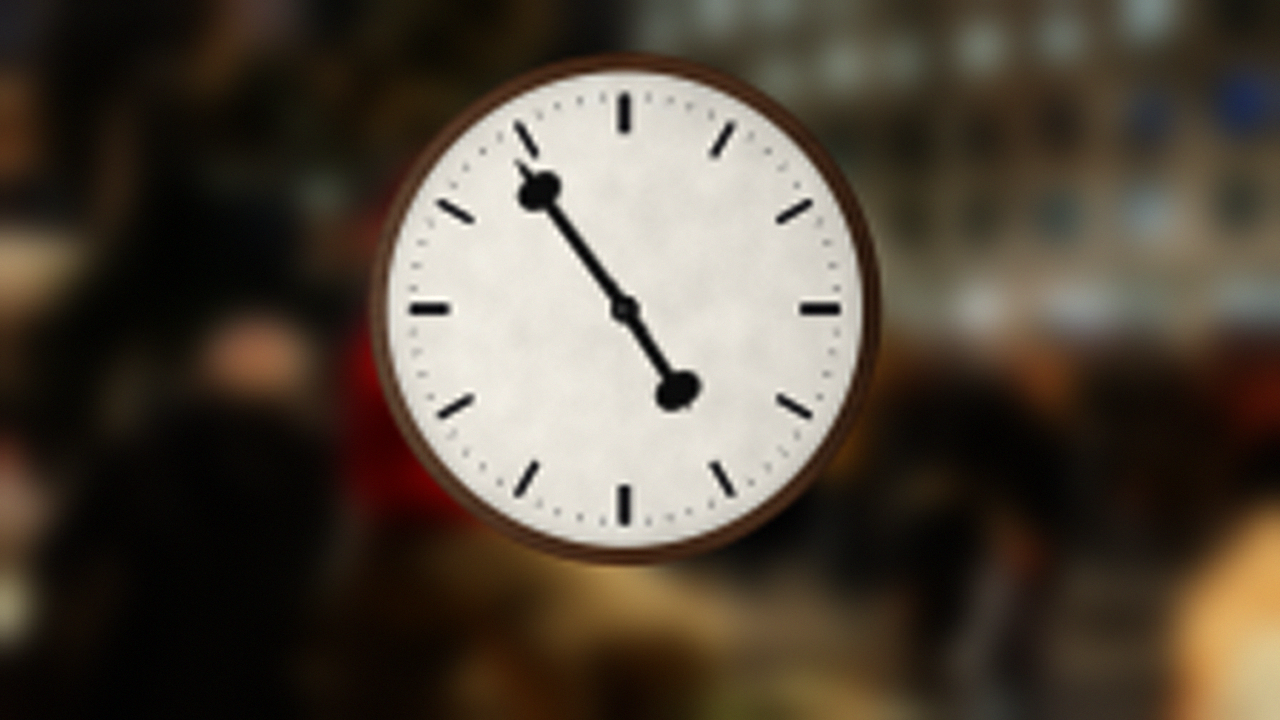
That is 4:54
